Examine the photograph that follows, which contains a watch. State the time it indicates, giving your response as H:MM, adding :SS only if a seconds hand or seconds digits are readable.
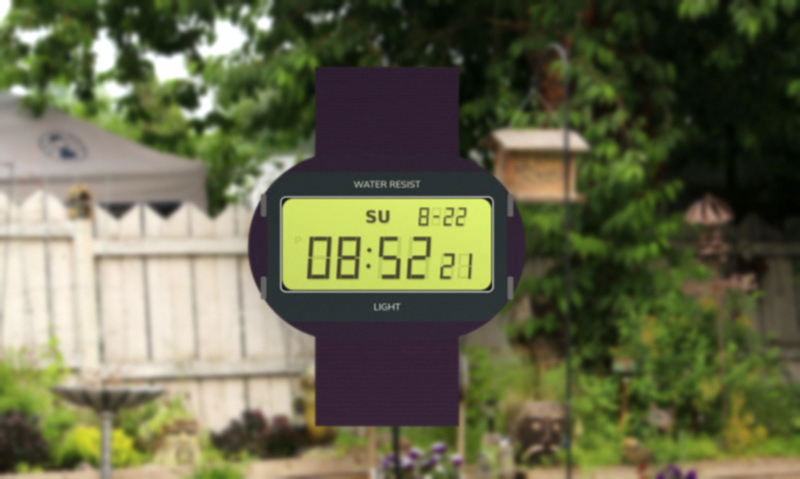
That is 8:52:21
